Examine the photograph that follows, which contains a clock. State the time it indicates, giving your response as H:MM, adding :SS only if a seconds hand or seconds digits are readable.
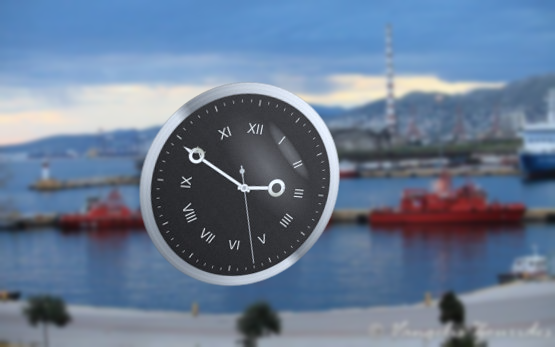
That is 2:49:27
